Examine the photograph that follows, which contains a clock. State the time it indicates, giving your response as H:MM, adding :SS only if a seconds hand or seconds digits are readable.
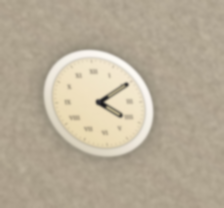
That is 4:10
